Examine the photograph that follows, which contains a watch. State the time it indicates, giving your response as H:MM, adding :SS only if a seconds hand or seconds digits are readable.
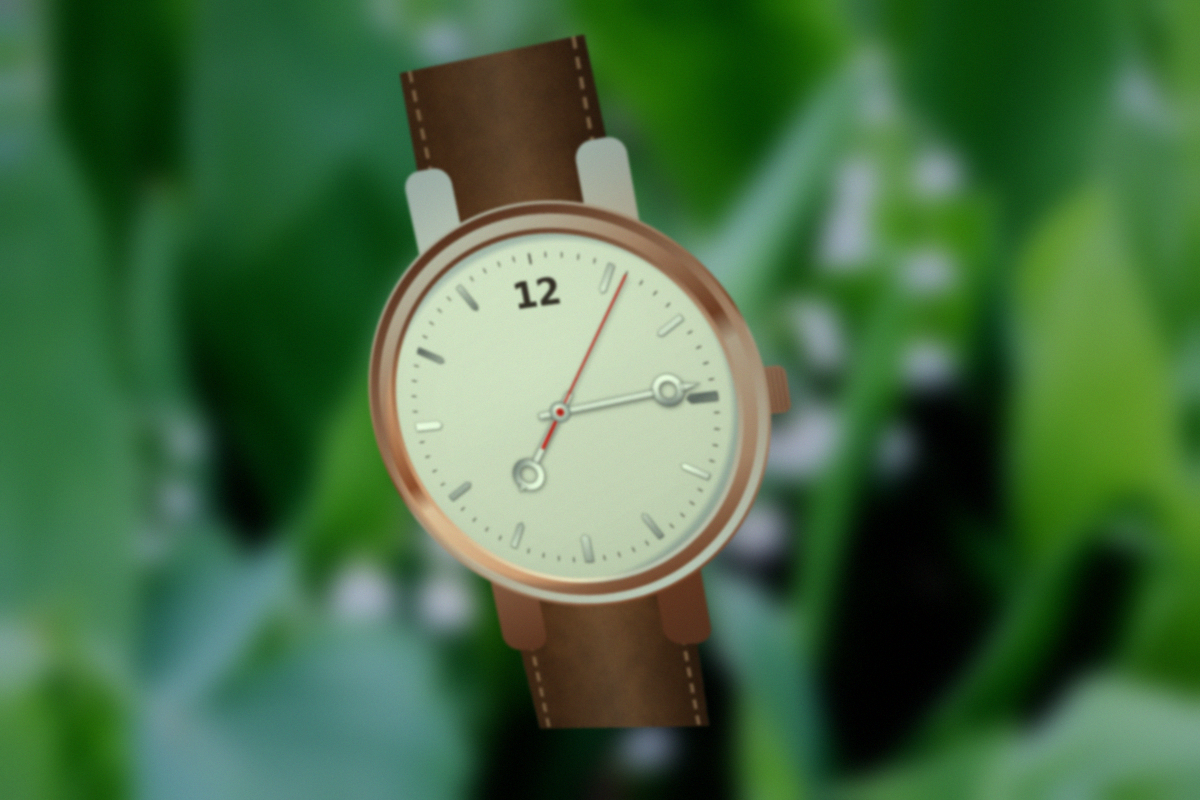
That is 7:14:06
